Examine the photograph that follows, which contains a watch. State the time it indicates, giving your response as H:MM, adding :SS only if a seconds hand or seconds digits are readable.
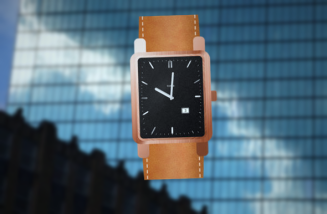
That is 10:01
